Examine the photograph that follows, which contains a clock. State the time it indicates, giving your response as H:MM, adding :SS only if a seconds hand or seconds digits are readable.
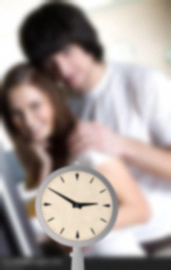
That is 2:50
